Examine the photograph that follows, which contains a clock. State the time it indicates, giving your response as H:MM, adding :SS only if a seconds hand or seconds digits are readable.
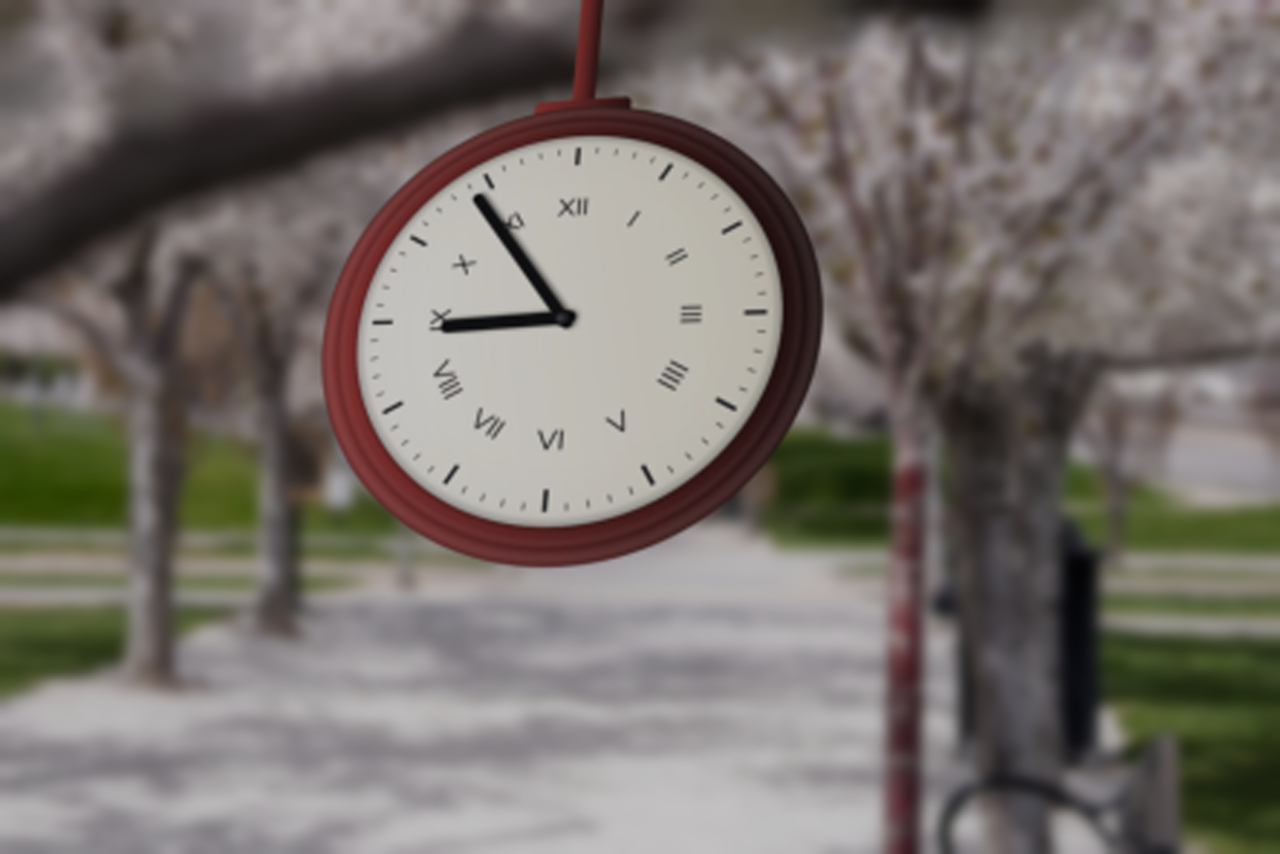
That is 8:54
